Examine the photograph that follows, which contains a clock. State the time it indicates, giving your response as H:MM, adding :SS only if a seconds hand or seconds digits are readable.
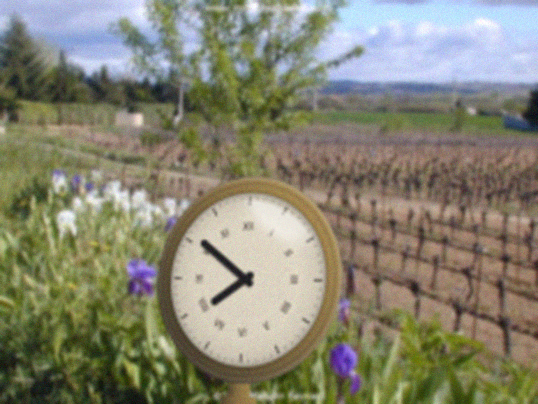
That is 7:51
